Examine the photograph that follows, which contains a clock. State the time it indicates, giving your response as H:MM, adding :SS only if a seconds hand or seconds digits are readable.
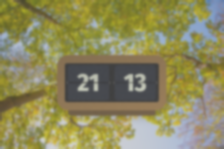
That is 21:13
